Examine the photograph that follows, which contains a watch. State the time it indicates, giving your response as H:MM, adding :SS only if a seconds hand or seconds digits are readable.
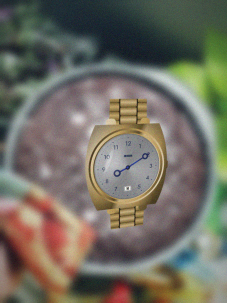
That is 8:10
